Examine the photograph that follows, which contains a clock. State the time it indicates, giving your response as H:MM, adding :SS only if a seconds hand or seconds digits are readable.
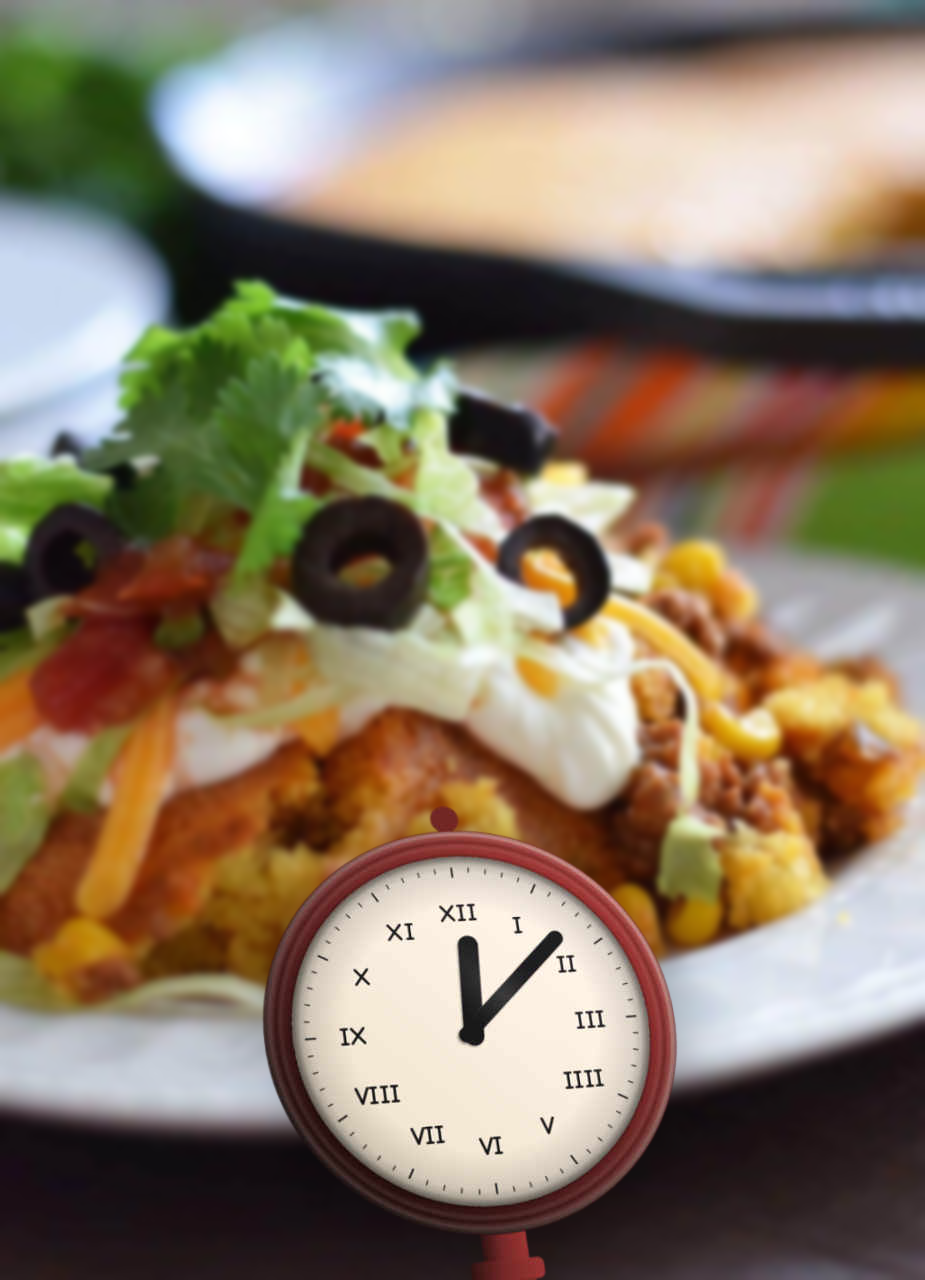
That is 12:08
